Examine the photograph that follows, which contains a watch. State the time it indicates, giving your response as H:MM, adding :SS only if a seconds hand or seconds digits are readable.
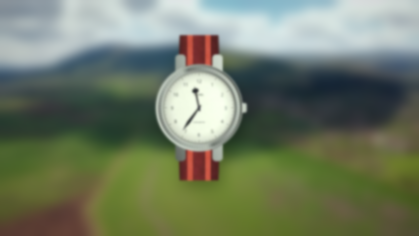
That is 11:36
